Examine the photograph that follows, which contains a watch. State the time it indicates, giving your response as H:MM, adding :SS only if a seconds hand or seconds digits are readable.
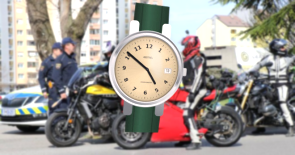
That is 4:51
